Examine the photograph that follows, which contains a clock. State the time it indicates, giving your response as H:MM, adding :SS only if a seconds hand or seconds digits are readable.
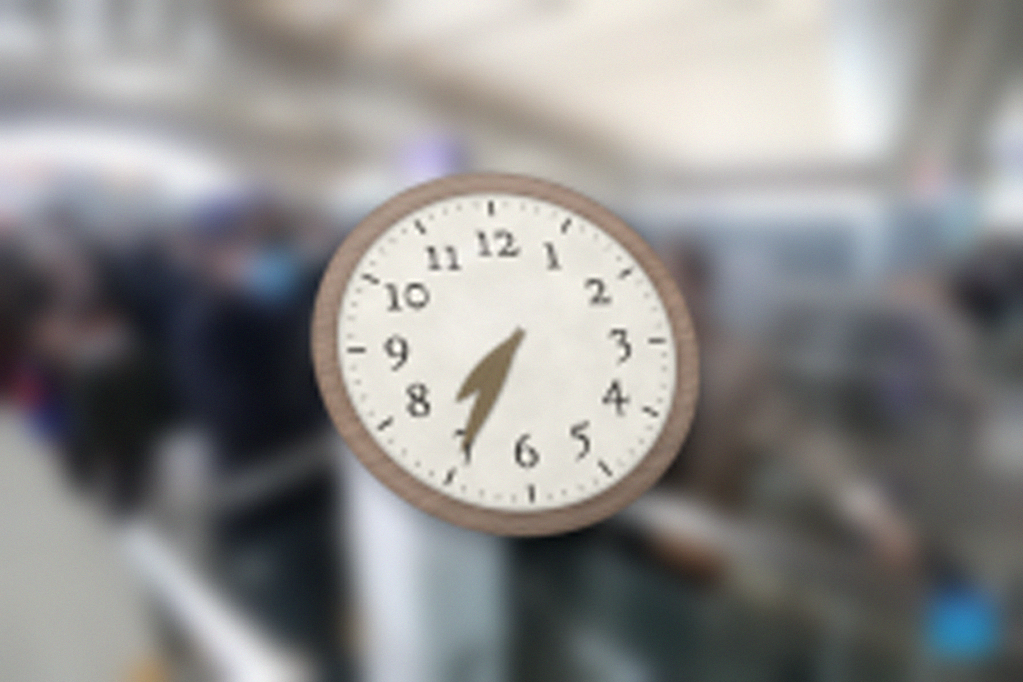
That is 7:35
